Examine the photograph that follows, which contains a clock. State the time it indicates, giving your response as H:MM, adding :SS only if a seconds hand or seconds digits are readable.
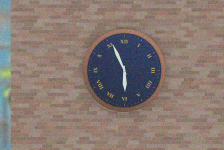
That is 5:56
